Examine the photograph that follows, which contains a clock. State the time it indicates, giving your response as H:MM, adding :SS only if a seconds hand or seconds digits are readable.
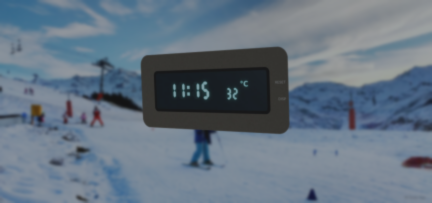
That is 11:15
